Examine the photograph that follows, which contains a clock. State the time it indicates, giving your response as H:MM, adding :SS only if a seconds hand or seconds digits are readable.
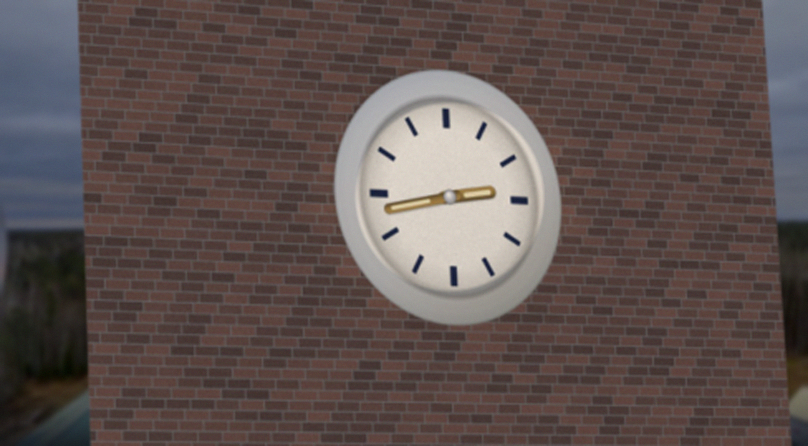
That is 2:43
